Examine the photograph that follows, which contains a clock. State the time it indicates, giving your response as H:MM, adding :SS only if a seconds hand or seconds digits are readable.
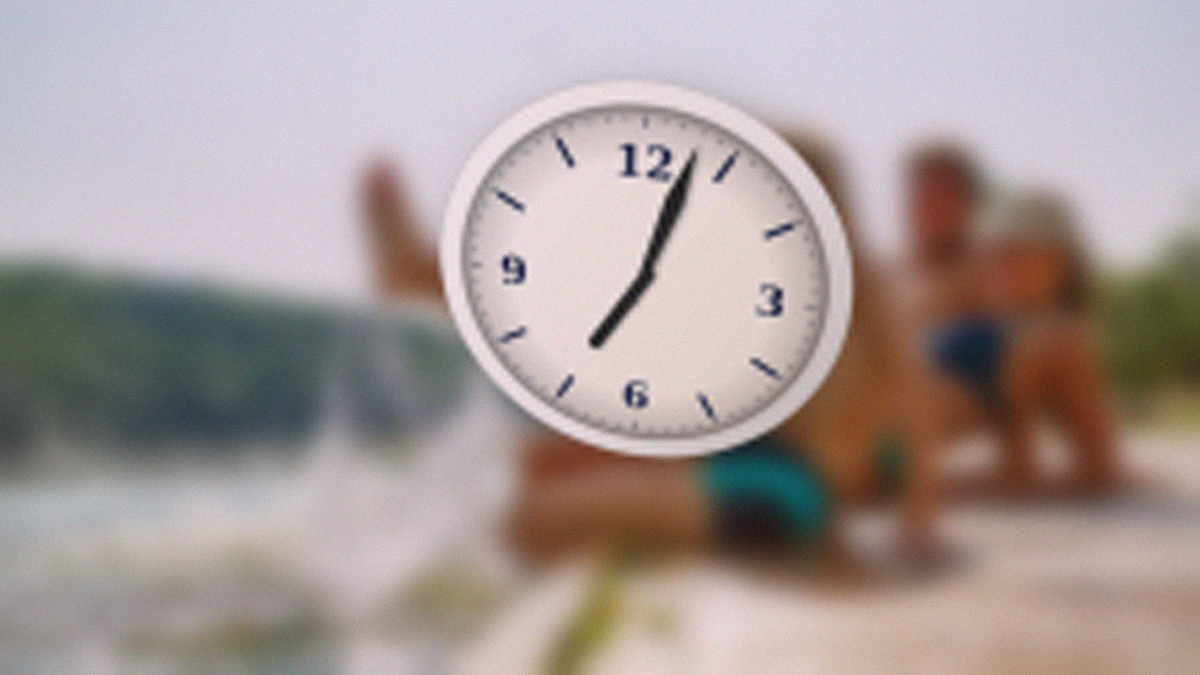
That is 7:03
